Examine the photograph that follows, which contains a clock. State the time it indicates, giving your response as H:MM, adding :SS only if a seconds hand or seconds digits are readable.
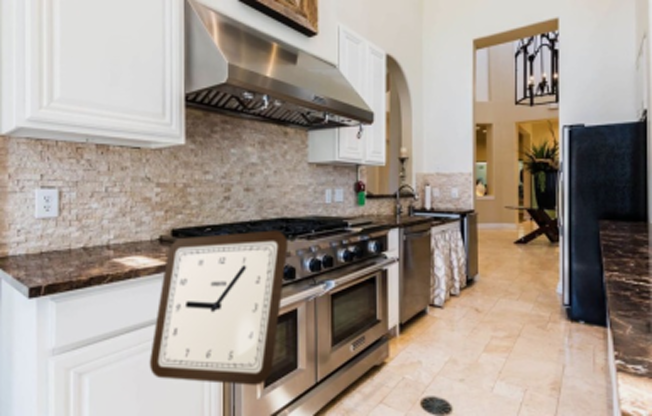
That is 9:06
